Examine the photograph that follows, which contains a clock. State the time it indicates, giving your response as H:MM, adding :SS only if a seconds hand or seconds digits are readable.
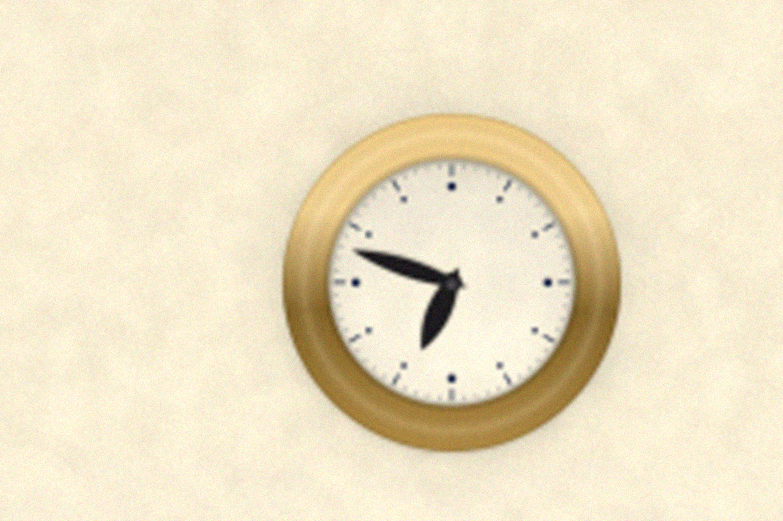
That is 6:48
